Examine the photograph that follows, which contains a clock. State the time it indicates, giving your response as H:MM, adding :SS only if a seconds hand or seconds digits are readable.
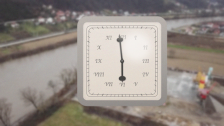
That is 5:59
